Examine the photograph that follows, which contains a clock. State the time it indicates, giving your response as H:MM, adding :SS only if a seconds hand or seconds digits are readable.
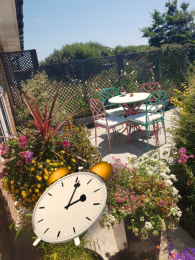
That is 2:01
